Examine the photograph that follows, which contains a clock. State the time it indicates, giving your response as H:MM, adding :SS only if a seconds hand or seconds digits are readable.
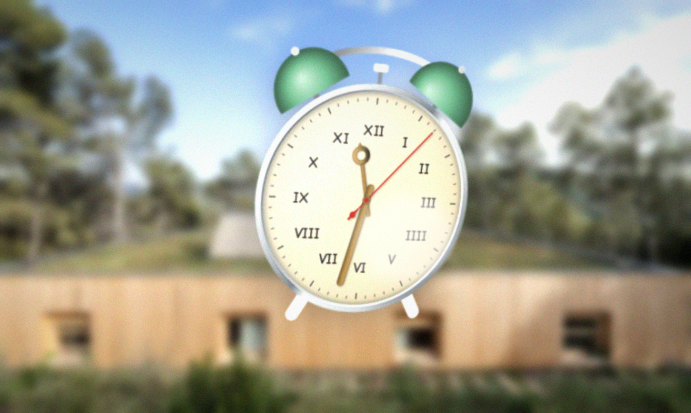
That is 11:32:07
